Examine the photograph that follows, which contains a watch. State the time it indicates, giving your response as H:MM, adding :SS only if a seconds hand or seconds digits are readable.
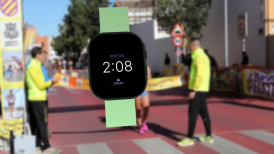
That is 2:08
